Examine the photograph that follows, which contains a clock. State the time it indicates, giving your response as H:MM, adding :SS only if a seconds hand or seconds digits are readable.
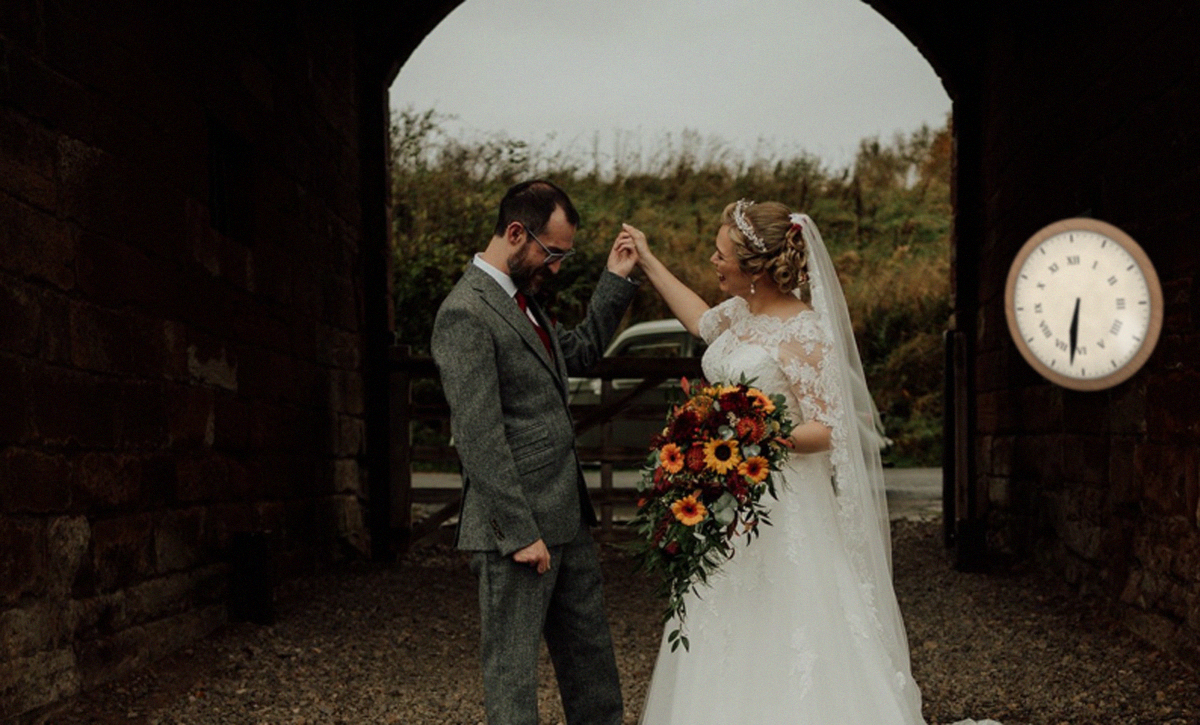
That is 6:32
